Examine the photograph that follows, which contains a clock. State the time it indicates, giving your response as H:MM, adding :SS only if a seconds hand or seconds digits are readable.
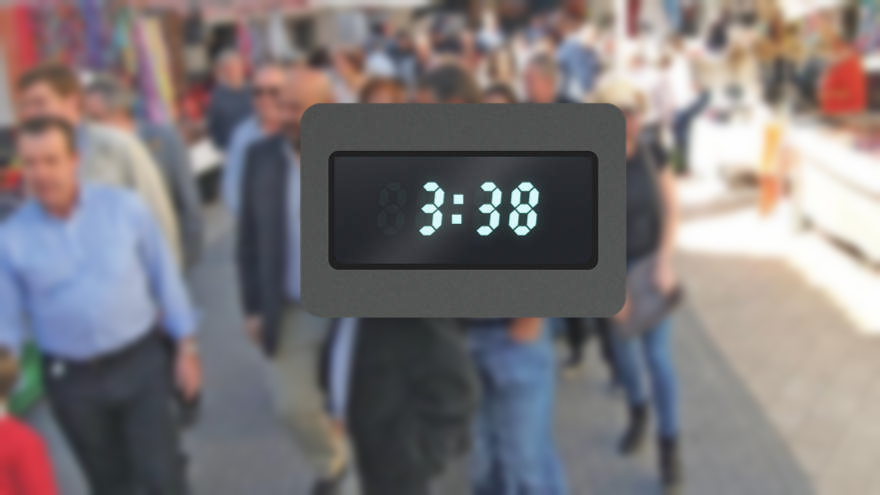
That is 3:38
